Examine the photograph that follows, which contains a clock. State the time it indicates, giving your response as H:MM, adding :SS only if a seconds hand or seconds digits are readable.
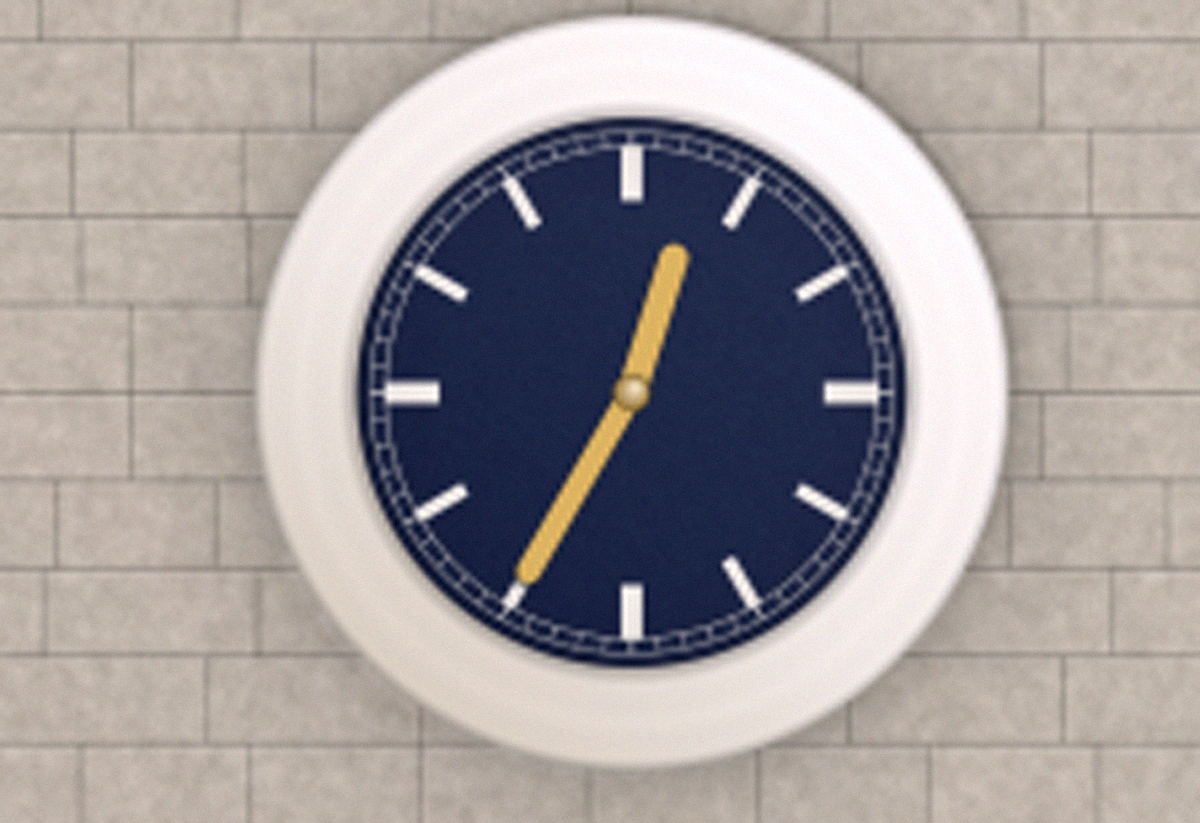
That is 12:35
